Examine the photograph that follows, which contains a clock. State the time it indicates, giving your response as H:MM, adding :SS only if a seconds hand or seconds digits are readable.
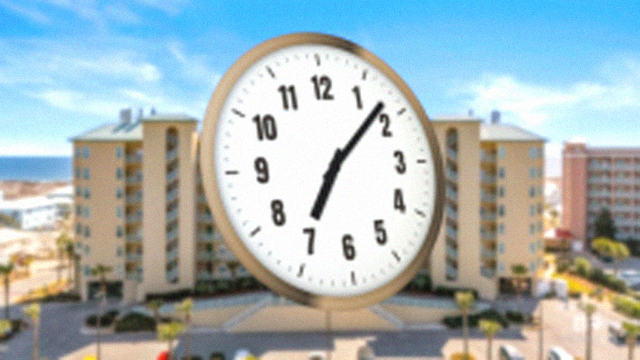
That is 7:08
